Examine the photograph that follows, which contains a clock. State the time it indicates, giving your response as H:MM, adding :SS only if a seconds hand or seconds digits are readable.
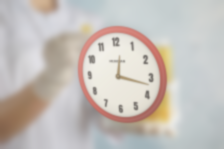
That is 12:17
